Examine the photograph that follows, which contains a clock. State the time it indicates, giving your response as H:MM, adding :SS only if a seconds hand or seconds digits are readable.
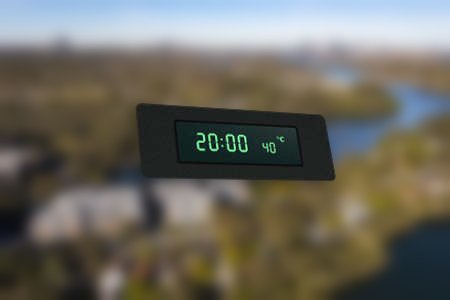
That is 20:00
